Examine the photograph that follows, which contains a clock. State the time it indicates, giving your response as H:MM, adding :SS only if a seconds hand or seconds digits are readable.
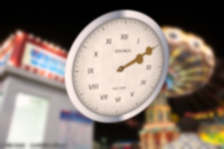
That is 2:10
